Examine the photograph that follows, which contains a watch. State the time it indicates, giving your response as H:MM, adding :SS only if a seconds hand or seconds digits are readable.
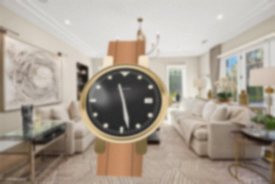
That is 11:28
